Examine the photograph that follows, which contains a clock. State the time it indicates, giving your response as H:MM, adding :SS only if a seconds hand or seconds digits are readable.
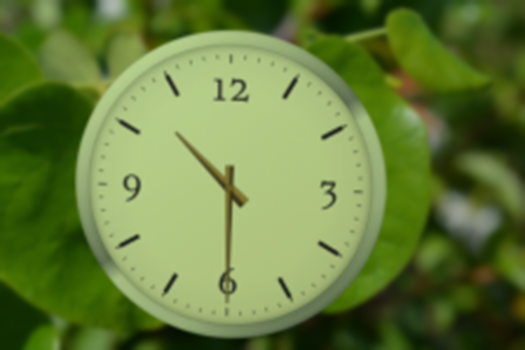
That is 10:30
